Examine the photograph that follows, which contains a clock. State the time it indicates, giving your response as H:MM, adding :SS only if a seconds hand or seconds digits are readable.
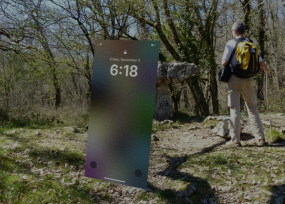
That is 6:18
